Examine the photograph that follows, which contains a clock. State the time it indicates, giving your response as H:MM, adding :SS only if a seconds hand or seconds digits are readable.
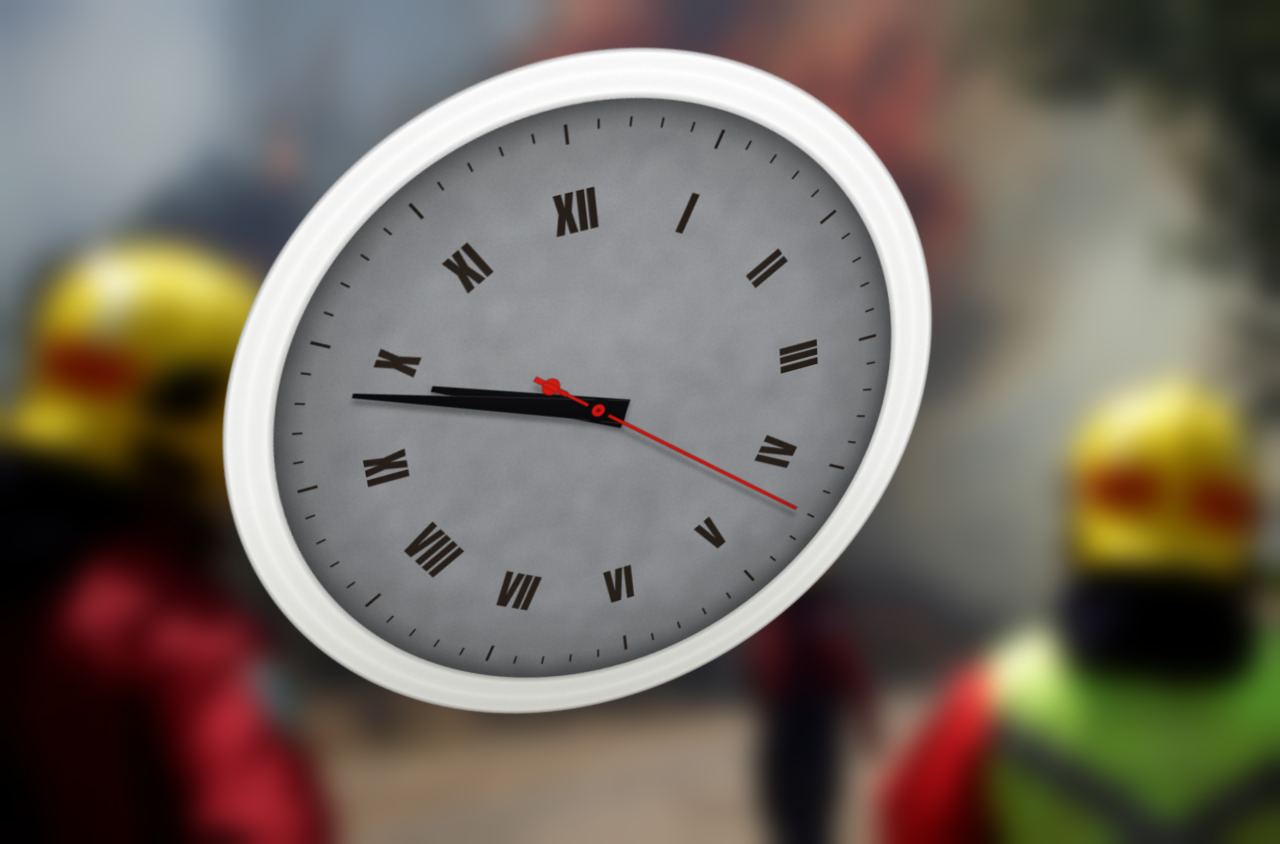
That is 9:48:22
